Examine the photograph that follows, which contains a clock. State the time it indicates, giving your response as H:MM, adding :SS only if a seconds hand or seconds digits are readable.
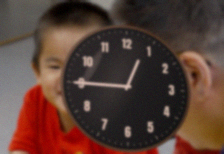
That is 12:45
